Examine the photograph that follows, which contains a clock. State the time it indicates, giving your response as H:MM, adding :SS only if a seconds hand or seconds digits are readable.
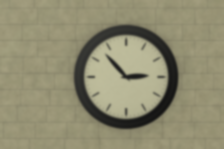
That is 2:53
